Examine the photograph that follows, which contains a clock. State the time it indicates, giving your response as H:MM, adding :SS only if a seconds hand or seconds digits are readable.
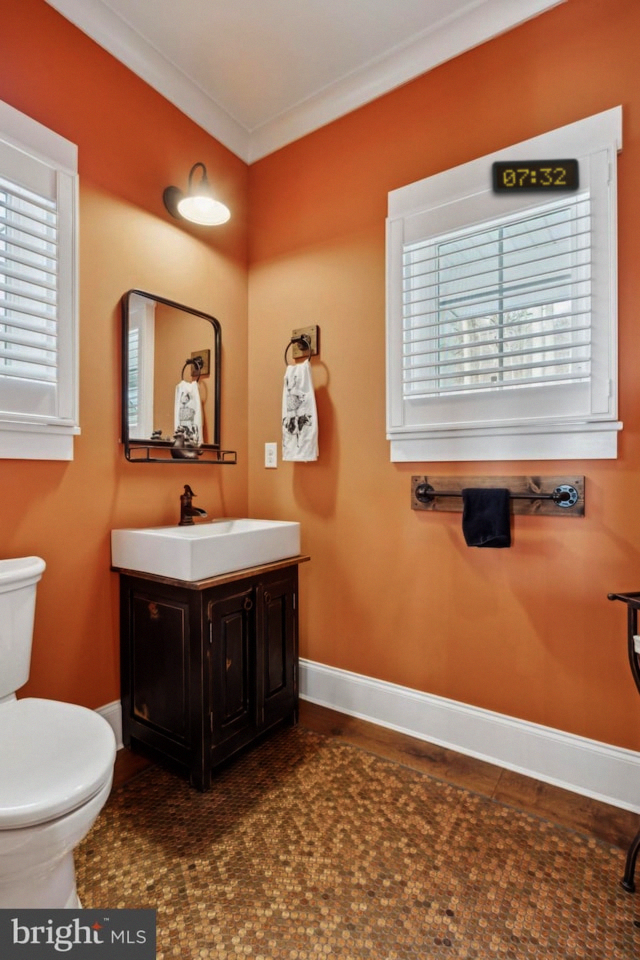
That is 7:32
